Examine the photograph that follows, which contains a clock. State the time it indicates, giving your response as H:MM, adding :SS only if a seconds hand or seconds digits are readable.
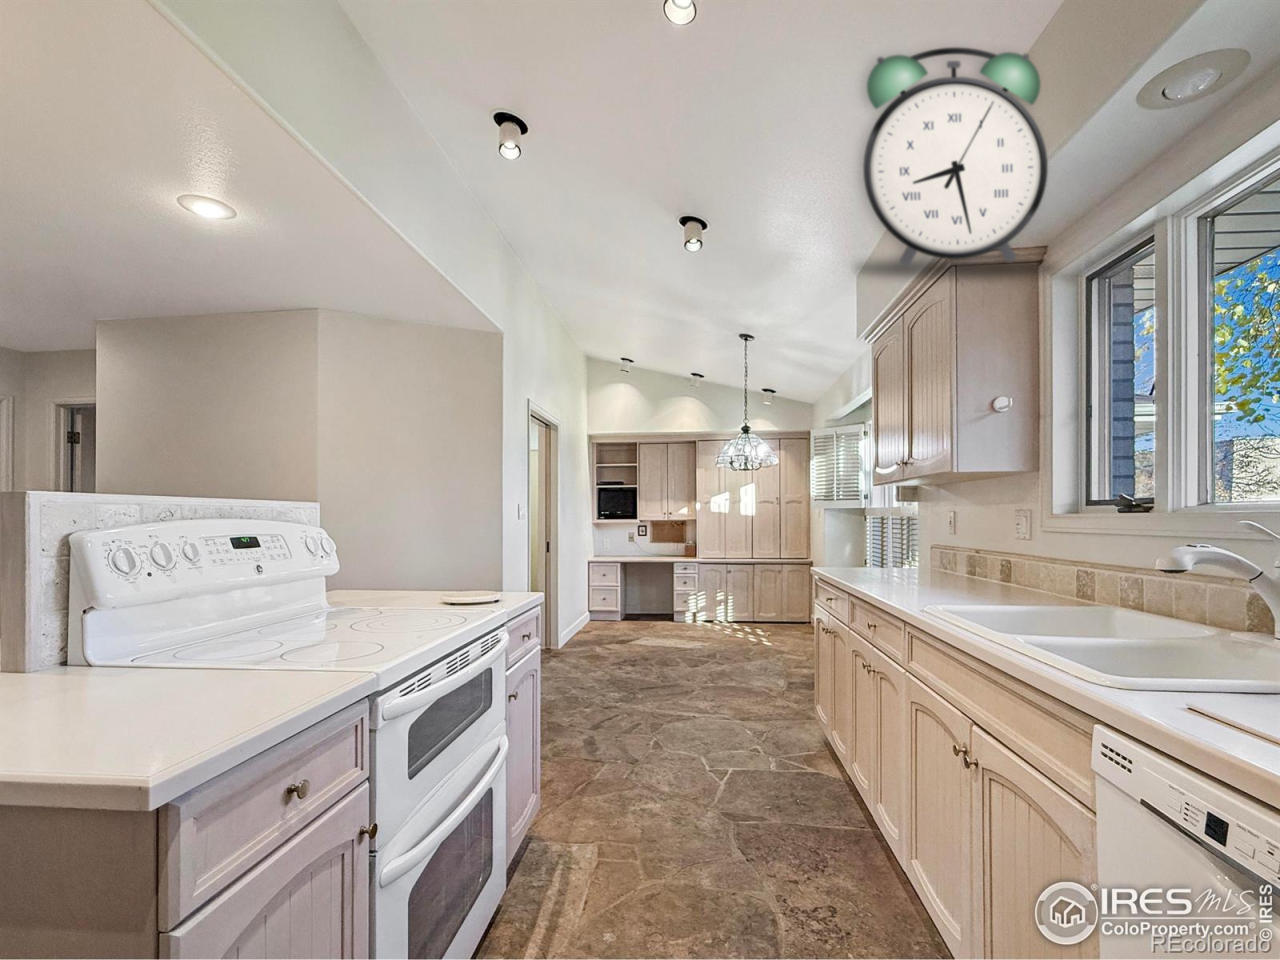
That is 8:28:05
